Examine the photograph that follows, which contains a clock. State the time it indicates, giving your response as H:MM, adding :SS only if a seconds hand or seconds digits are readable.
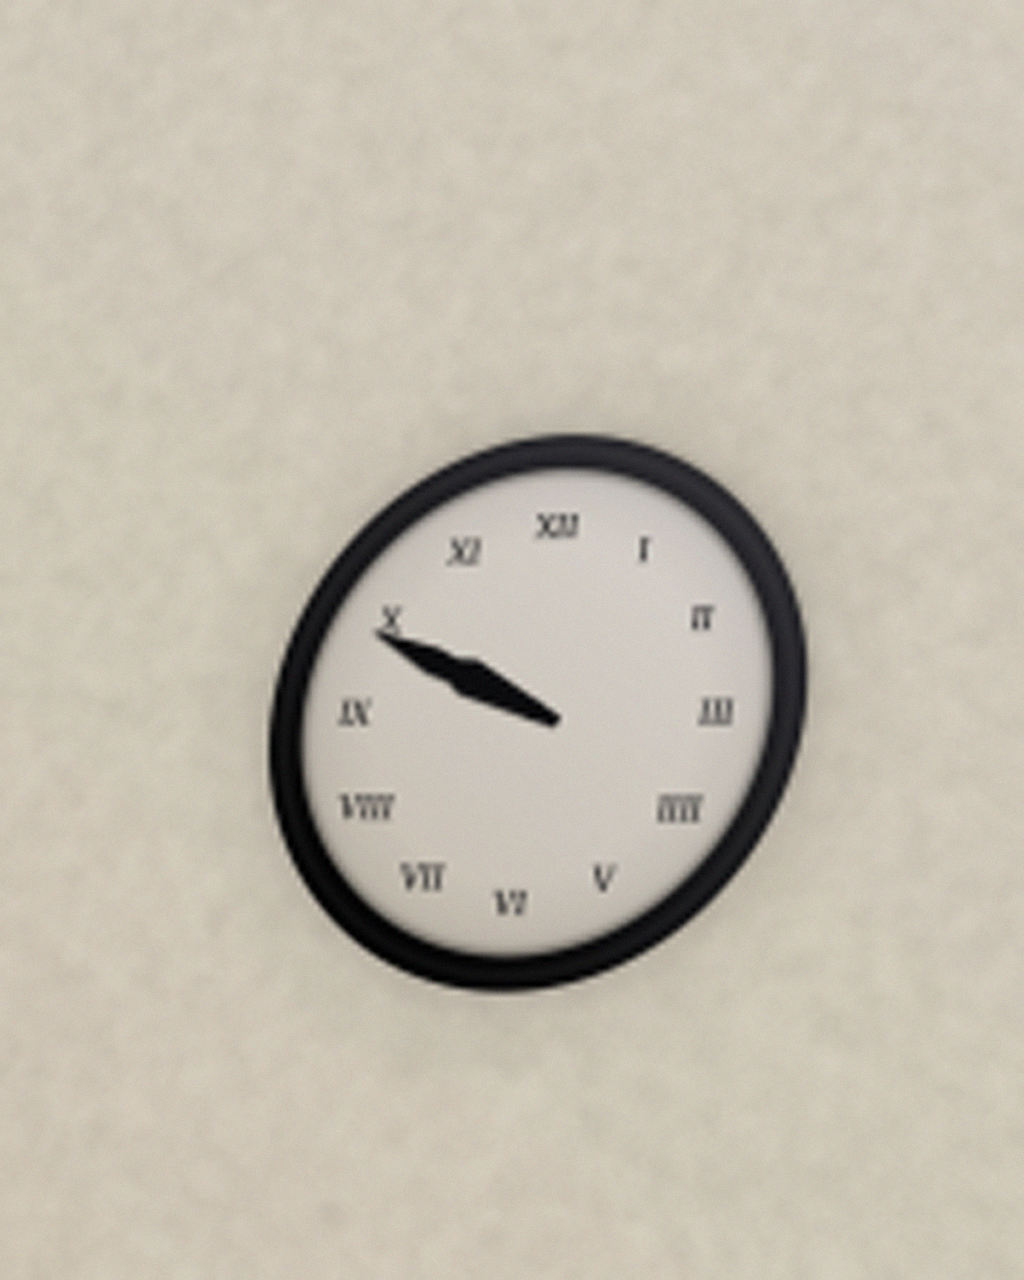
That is 9:49
